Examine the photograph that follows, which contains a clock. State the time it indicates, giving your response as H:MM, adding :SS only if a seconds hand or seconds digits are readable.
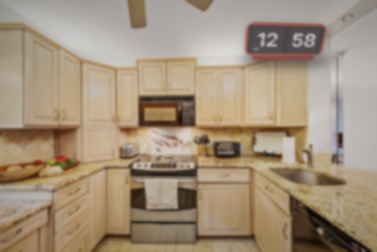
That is 12:58
